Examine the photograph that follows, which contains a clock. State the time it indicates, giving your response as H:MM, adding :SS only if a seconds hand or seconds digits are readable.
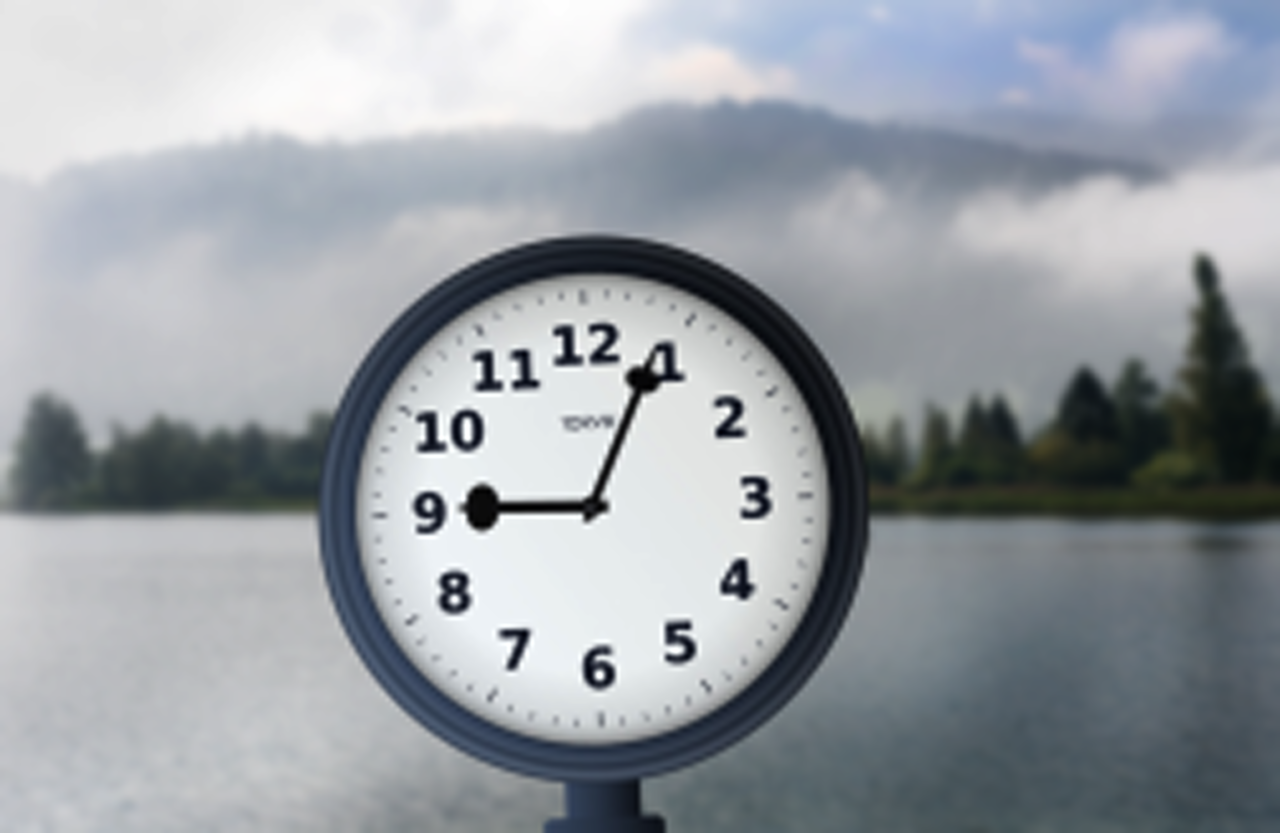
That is 9:04
